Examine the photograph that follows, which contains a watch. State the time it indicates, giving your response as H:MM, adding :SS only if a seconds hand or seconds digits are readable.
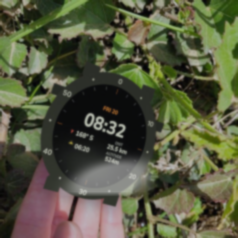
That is 8:32
